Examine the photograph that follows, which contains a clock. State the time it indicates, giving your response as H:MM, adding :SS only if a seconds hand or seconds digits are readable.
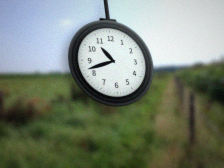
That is 10:42
